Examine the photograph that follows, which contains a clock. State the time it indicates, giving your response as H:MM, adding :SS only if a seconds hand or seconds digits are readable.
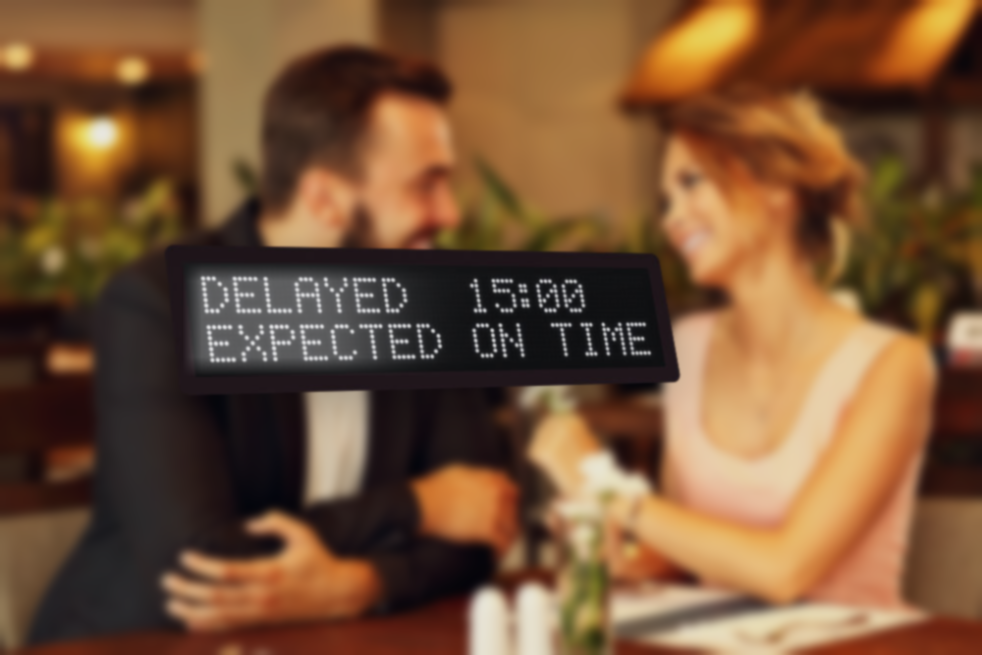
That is 15:00
